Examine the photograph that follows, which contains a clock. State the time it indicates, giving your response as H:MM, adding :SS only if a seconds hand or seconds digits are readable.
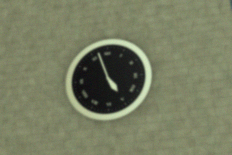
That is 4:57
